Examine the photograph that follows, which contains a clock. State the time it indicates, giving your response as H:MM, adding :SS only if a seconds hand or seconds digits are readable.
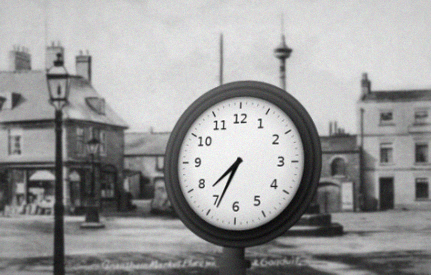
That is 7:34
